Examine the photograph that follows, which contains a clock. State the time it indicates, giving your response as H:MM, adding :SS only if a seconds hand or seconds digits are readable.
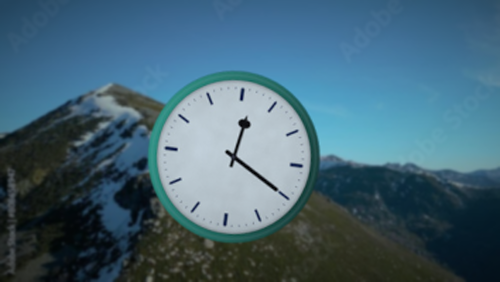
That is 12:20
